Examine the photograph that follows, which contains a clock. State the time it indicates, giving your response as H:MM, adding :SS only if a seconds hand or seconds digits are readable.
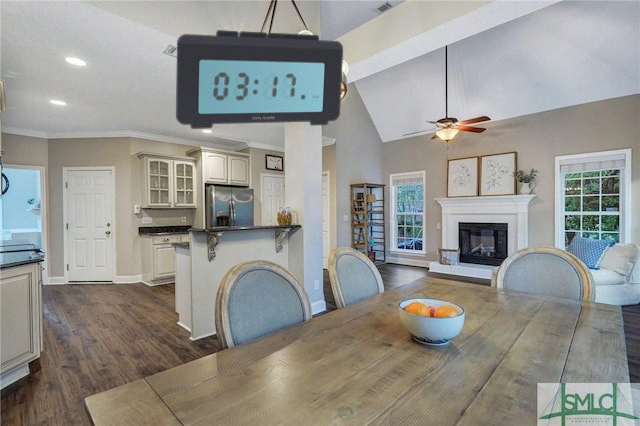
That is 3:17
